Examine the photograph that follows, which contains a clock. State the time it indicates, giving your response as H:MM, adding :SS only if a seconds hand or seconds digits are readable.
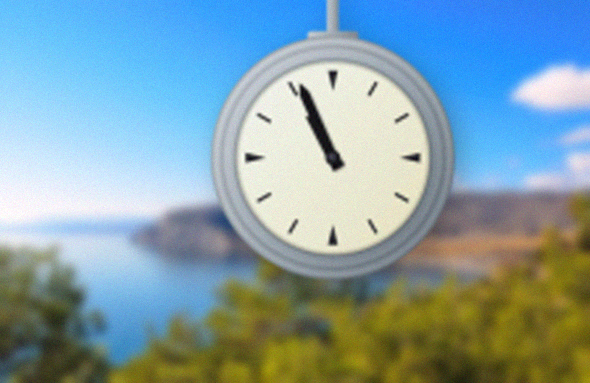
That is 10:56
